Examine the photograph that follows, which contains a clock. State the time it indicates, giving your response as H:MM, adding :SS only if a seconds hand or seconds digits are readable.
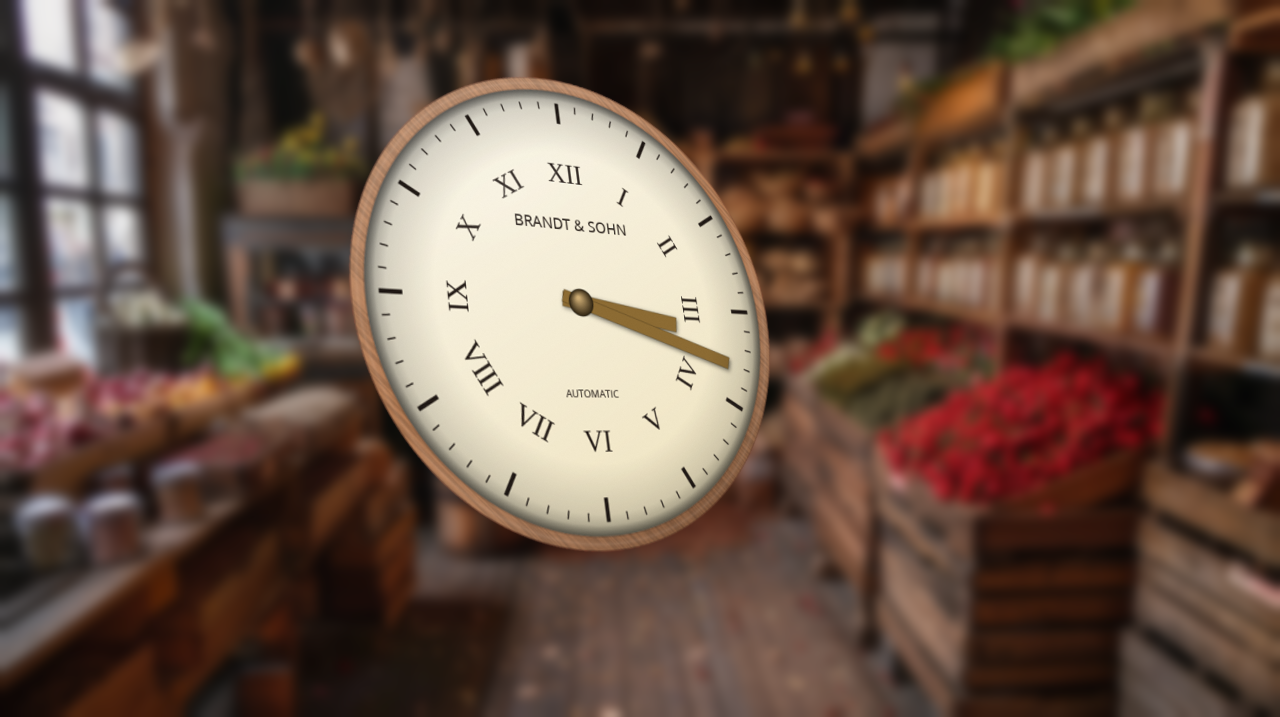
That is 3:18
